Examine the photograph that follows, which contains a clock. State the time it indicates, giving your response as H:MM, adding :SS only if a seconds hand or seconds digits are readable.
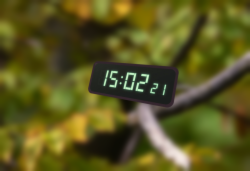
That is 15:02:21
